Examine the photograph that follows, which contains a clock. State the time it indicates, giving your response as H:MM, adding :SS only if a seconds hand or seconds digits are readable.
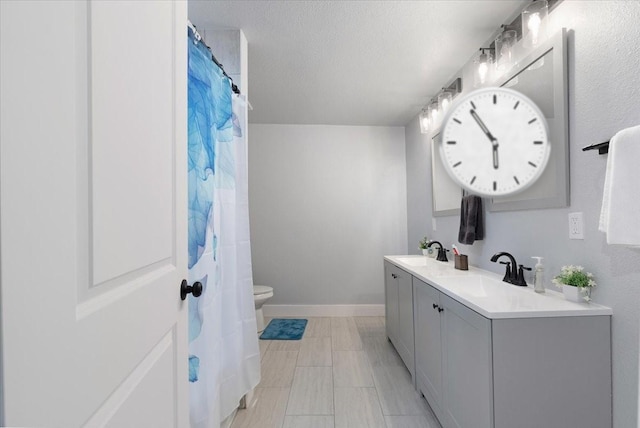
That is 5:54
